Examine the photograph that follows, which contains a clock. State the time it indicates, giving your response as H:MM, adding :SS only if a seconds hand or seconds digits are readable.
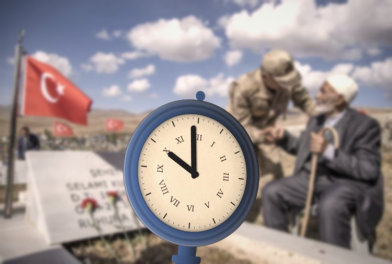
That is 9:59
